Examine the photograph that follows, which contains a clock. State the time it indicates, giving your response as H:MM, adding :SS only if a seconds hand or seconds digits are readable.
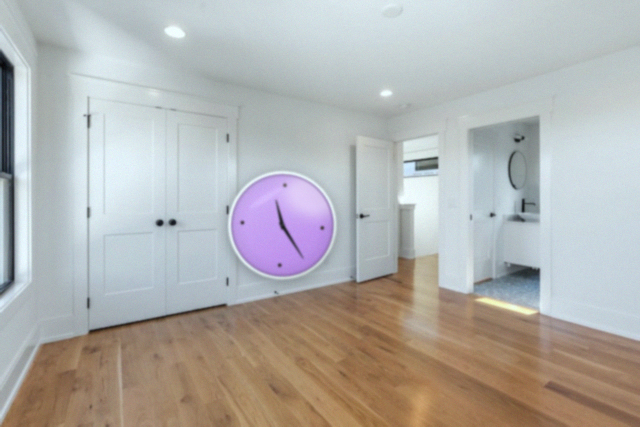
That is 11:24
